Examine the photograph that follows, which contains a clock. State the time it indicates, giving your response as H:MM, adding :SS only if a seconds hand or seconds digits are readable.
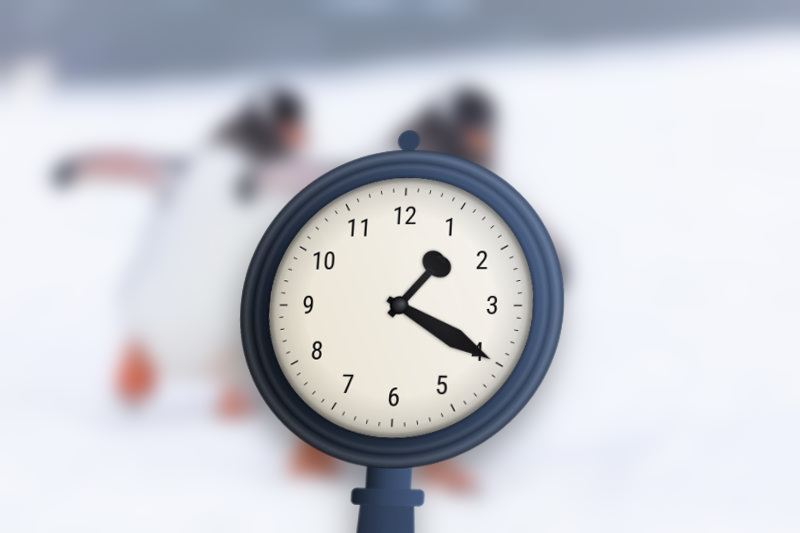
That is 1:20
